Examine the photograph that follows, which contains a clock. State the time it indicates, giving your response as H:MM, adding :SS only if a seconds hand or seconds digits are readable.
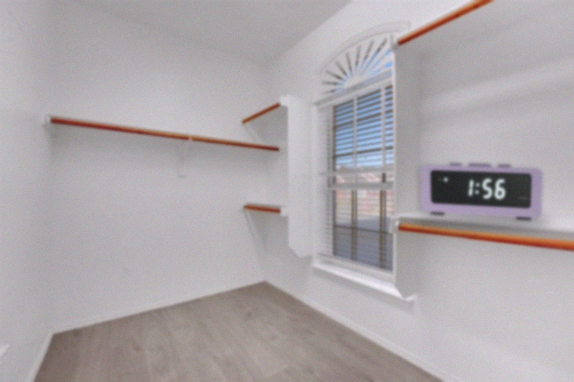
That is 1:56
